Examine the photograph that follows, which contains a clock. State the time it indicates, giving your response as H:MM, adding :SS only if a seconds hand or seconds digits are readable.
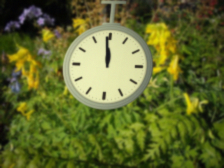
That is 11:59
